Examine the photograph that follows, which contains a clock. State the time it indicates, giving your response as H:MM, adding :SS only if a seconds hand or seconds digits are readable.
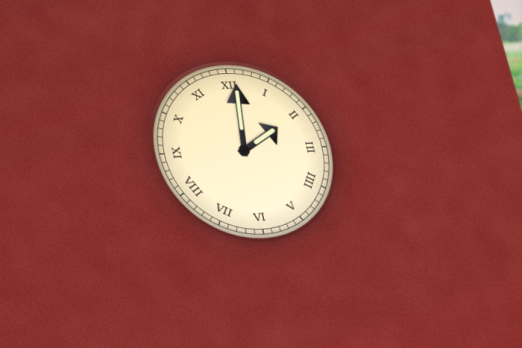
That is 2:01
